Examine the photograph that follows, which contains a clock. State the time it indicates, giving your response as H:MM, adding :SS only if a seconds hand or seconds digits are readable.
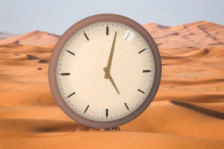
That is 5:02
